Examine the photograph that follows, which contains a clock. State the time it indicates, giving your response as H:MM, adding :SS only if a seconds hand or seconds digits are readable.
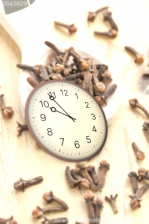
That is 9:54
